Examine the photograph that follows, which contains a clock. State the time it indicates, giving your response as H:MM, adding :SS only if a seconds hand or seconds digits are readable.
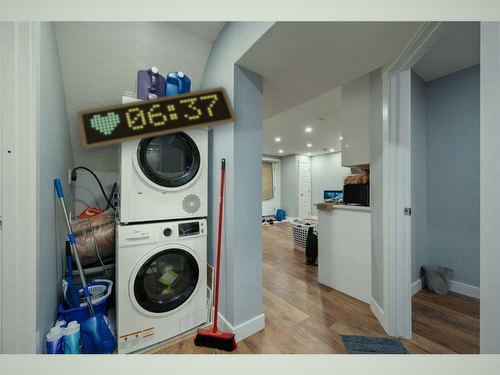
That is 6:37
